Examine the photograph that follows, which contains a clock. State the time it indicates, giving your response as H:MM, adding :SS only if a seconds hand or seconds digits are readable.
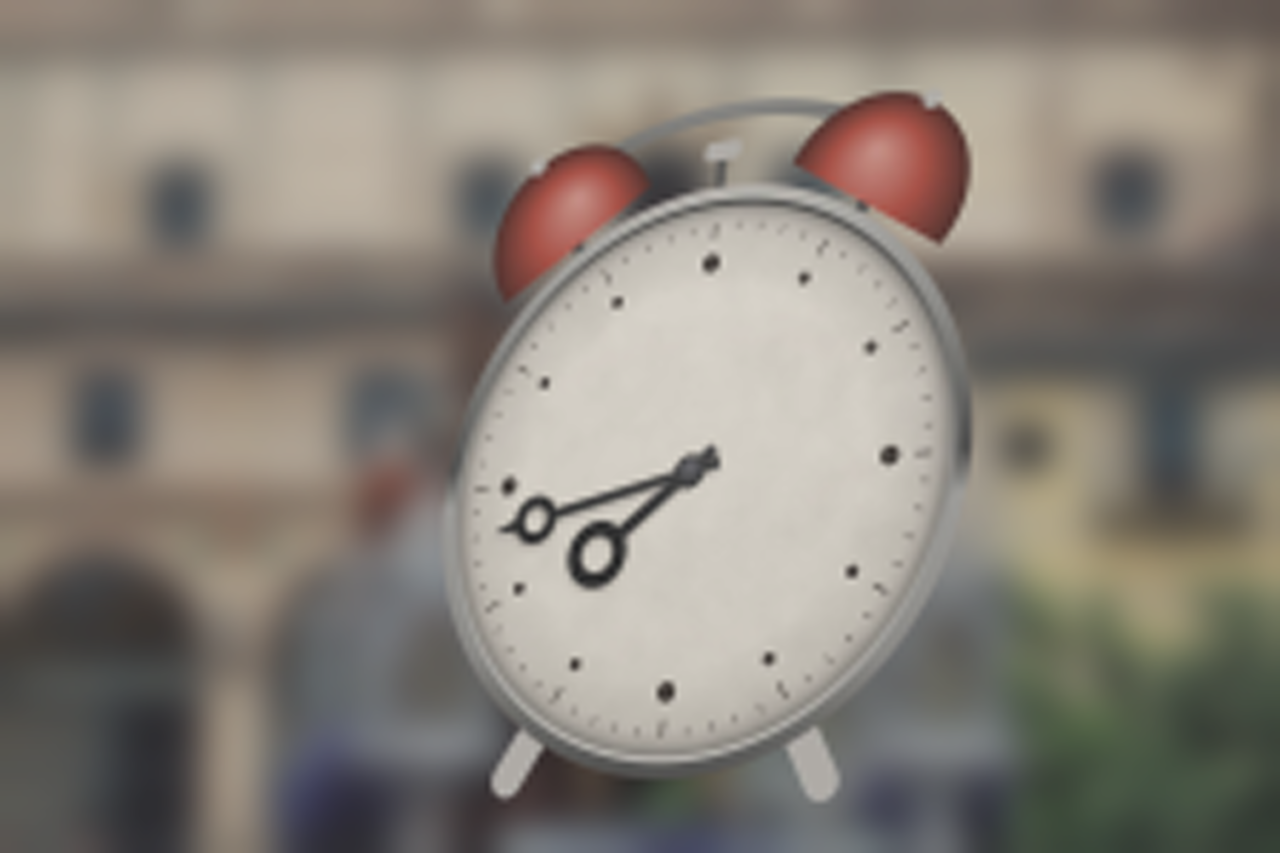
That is 7:43
